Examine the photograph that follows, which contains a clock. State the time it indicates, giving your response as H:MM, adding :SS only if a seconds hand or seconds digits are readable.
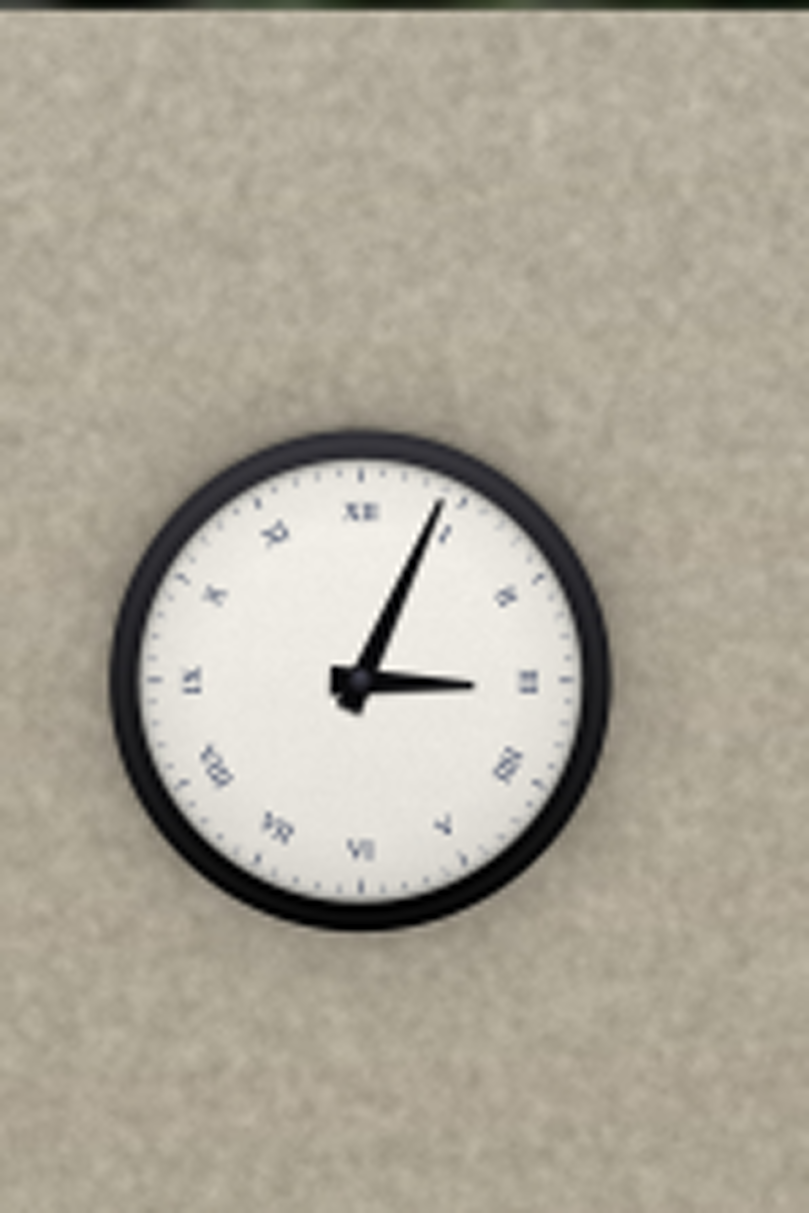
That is 3:04
